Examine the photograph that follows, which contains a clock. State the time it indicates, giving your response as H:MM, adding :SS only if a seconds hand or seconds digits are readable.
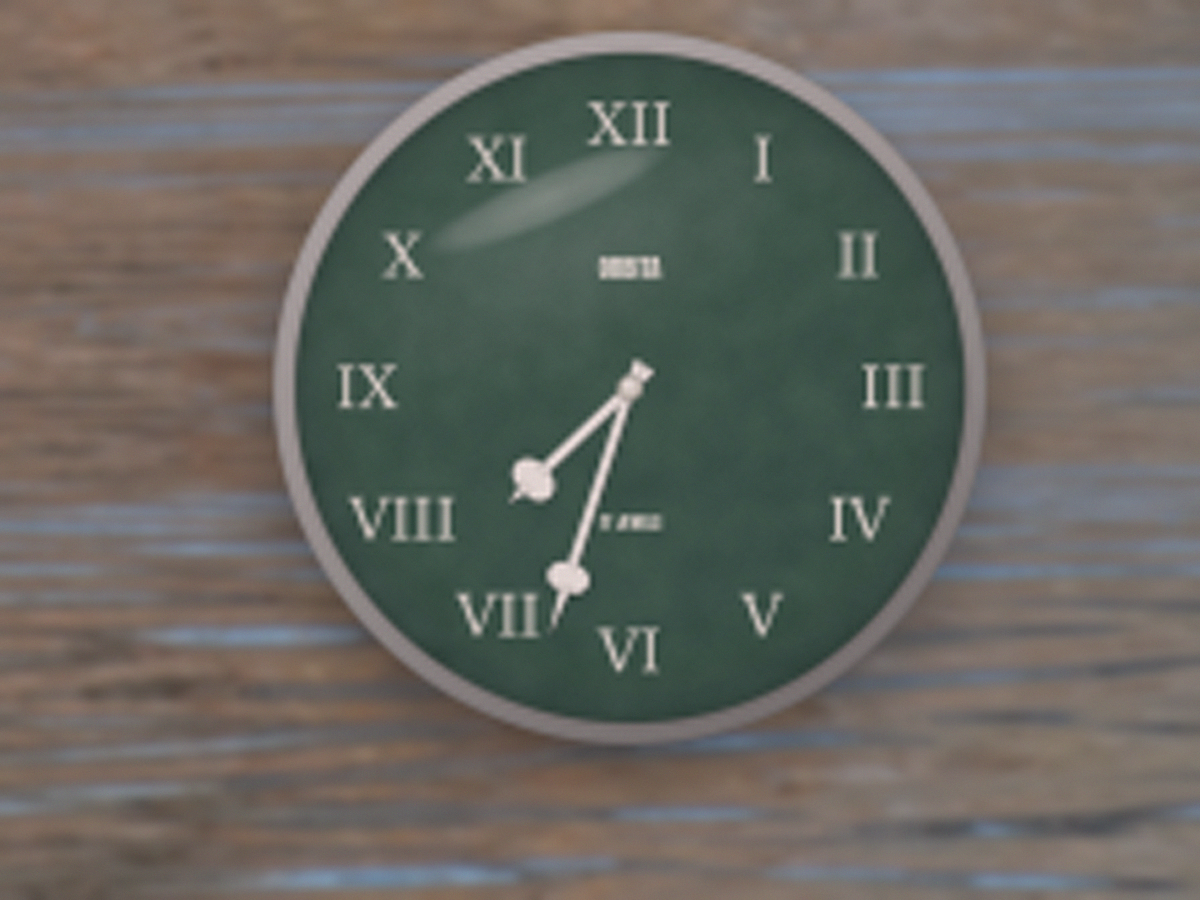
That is 7:33
